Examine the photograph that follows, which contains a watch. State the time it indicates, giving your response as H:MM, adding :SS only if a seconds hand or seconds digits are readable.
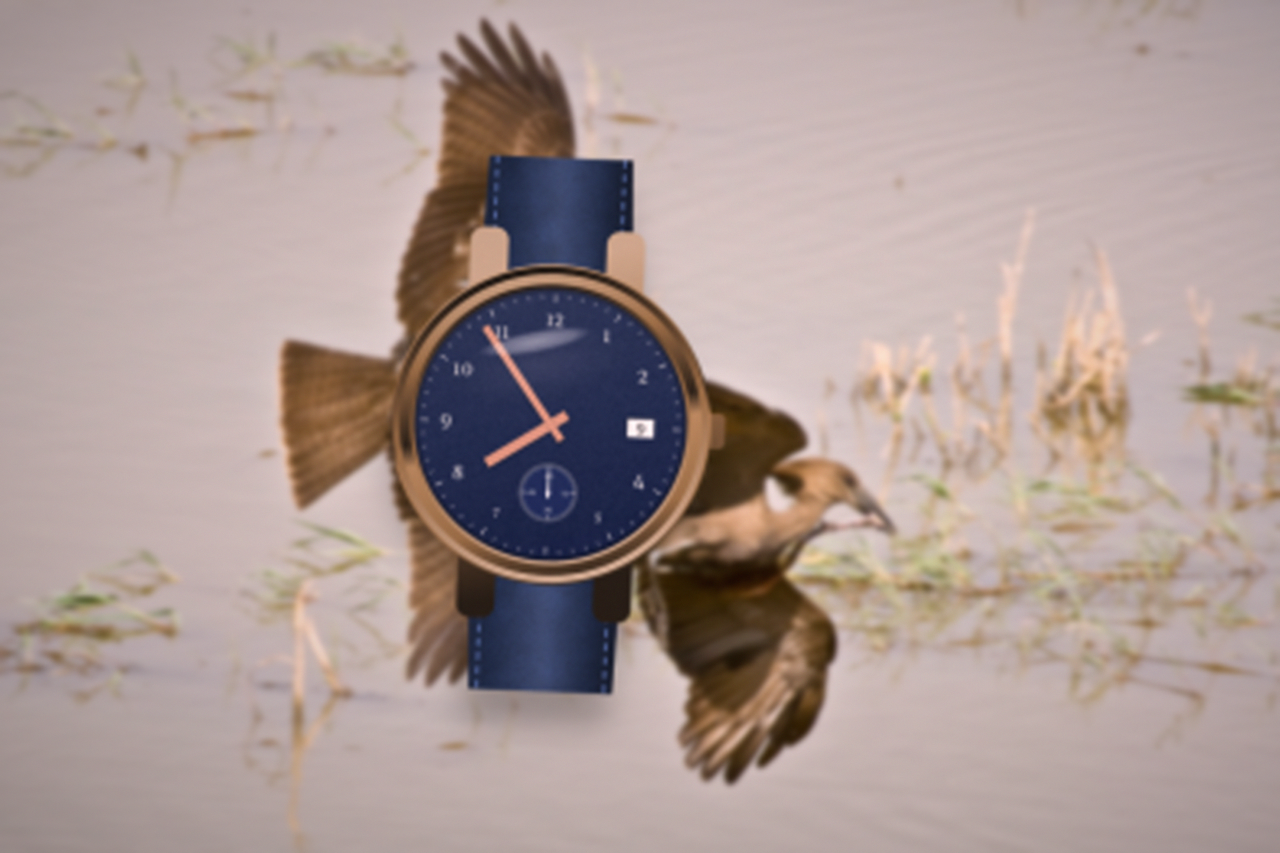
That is 7:54
